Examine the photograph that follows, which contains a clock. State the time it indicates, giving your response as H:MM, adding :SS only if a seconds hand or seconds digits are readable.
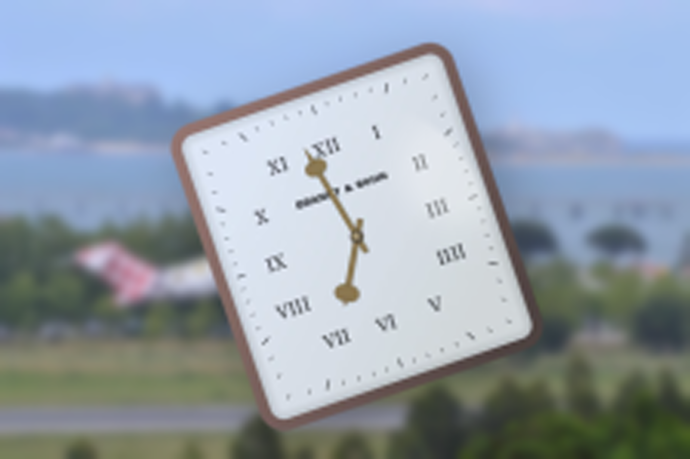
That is 6:58
